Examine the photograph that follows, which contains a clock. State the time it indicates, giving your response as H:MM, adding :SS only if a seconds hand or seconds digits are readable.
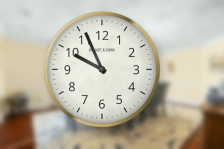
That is 9:56
